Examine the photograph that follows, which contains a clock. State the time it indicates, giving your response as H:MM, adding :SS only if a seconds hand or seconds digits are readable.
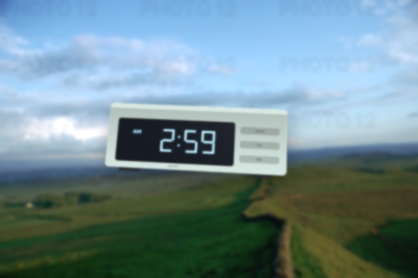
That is 2:59
